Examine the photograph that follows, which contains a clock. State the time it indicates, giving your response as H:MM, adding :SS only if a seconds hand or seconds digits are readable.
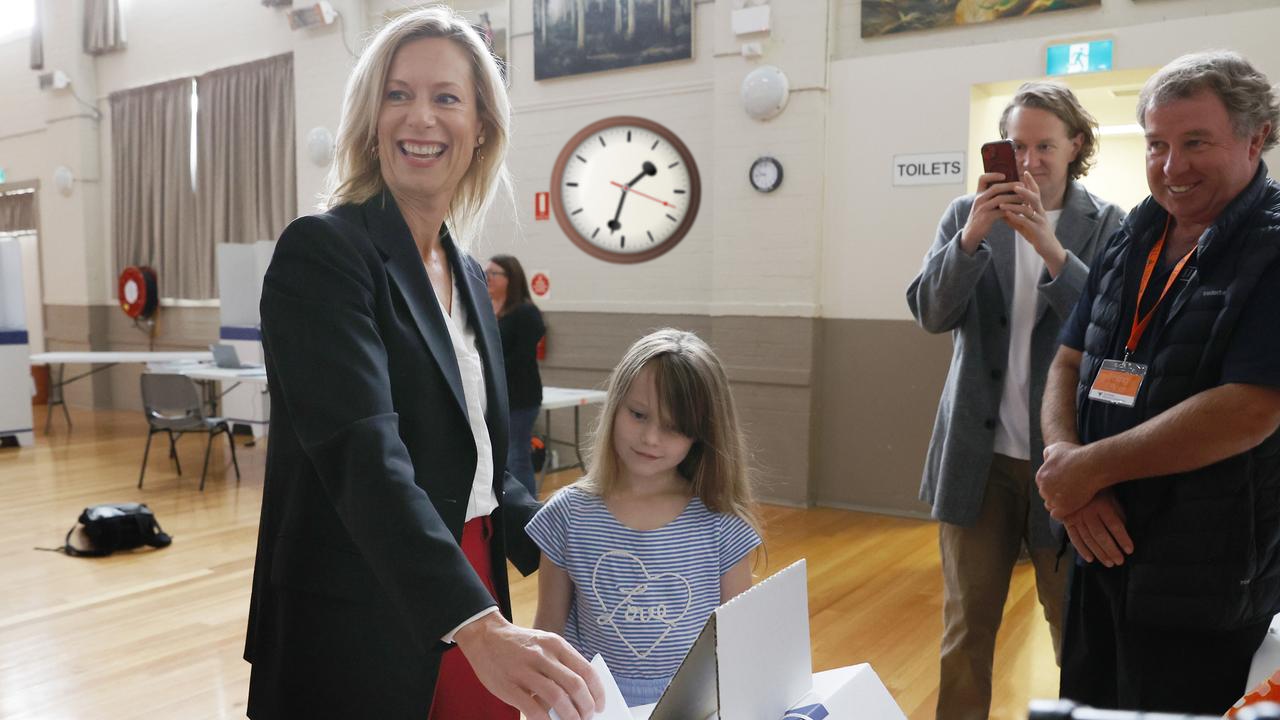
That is 1:32:18
